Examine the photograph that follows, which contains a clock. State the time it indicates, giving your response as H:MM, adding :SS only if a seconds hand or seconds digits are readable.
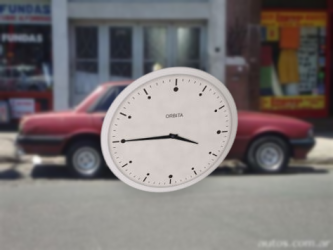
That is 3:45
